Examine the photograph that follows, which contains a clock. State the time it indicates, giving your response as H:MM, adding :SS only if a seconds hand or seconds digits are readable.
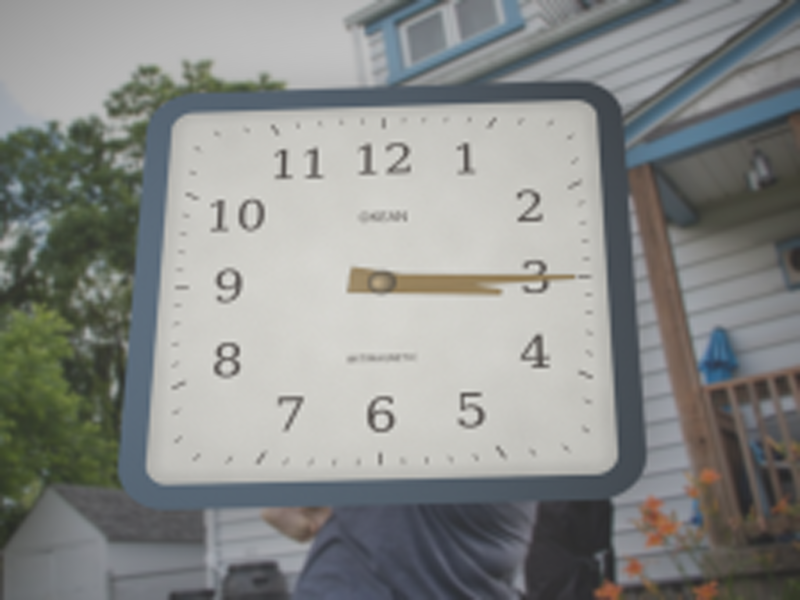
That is 3:15
